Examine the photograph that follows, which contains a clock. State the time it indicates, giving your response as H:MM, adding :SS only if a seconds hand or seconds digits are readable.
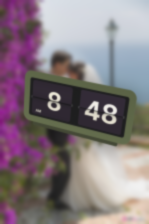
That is 8:48
